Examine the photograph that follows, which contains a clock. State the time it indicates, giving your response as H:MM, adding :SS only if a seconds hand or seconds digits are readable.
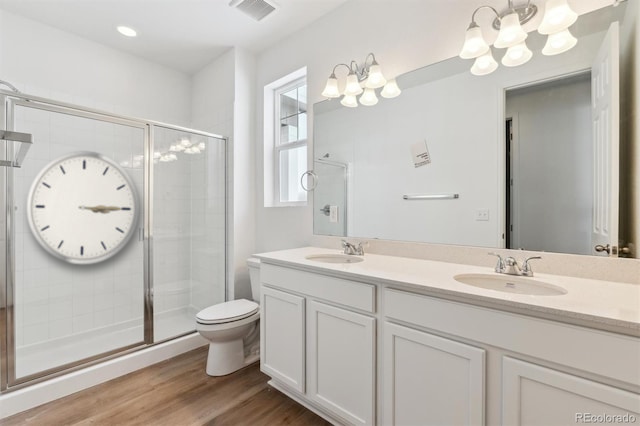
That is 3:15
